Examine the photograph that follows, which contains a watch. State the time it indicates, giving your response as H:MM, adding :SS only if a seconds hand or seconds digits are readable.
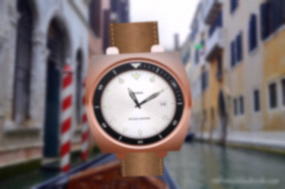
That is 11:10
